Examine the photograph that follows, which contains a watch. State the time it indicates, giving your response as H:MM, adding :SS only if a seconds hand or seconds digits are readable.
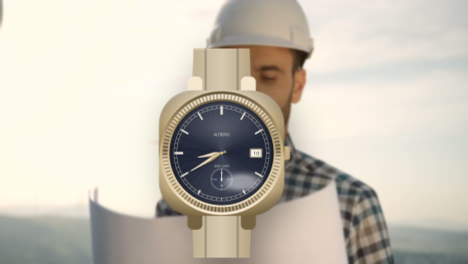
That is 8:40
